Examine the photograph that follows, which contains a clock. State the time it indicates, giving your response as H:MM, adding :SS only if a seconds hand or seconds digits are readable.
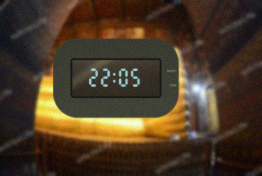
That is 22:05
